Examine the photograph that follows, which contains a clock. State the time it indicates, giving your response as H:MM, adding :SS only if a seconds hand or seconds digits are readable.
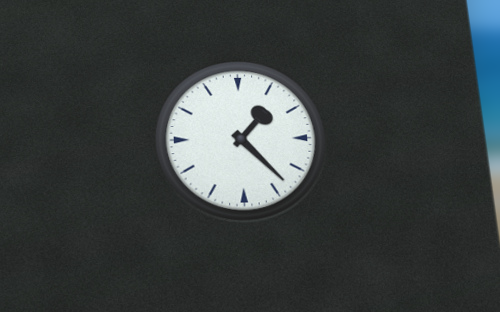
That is 1:23
